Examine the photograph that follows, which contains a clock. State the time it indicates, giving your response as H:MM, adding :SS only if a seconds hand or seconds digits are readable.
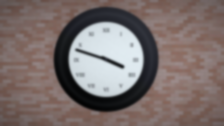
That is 3:48
